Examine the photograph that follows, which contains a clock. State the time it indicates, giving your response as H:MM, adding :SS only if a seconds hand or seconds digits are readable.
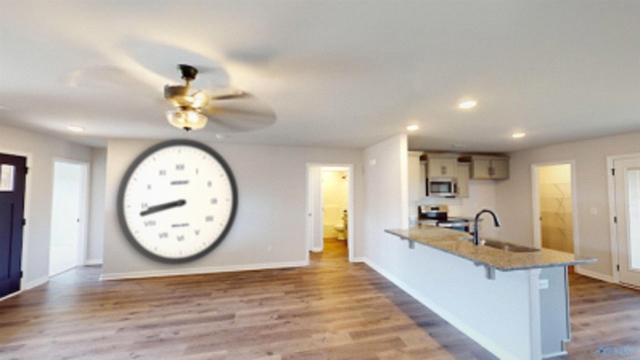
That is 8:43
